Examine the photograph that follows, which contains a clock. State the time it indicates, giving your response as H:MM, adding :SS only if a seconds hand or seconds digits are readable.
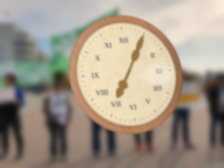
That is 7:05
